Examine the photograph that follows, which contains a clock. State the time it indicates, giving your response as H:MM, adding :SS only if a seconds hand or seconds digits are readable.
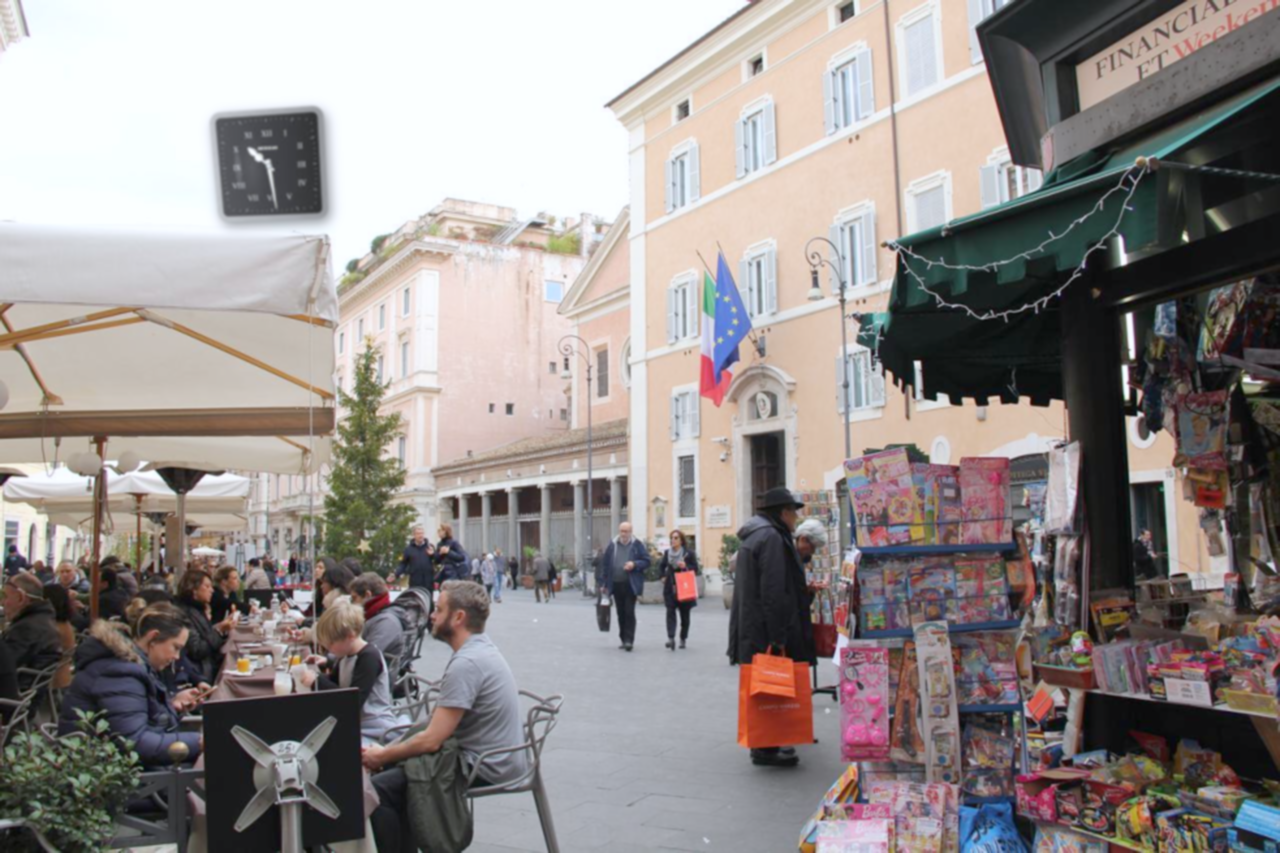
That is 10:29
